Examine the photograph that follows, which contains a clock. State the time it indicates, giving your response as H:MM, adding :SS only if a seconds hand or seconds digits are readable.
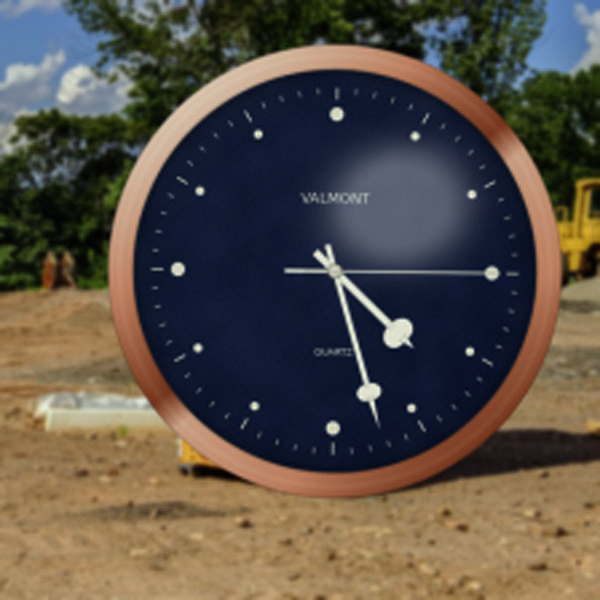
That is 4:27:15
